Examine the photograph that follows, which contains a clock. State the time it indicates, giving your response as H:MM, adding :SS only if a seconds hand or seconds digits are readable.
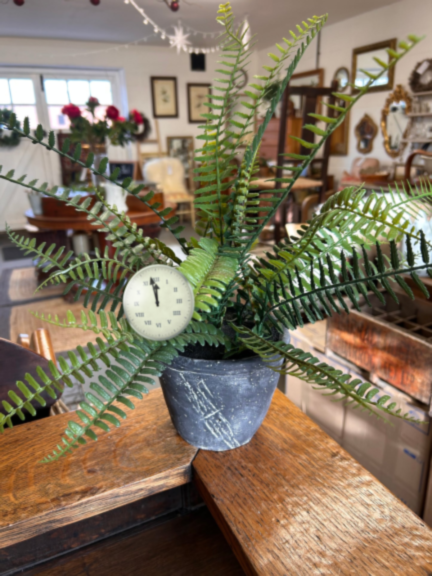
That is 11:58
